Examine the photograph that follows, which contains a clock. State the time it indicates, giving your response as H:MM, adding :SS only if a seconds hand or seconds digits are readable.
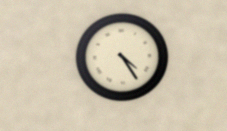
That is 4:25
